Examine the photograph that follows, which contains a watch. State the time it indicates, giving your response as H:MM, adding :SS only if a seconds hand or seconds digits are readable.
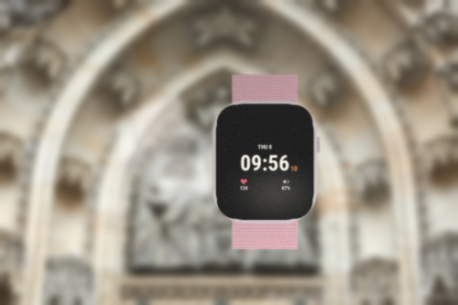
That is 9:56
